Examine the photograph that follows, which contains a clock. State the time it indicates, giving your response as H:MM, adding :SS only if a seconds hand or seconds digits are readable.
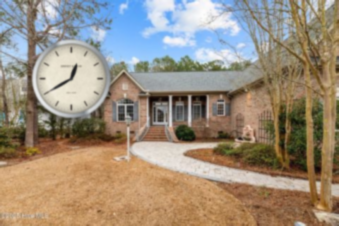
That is 12:40
